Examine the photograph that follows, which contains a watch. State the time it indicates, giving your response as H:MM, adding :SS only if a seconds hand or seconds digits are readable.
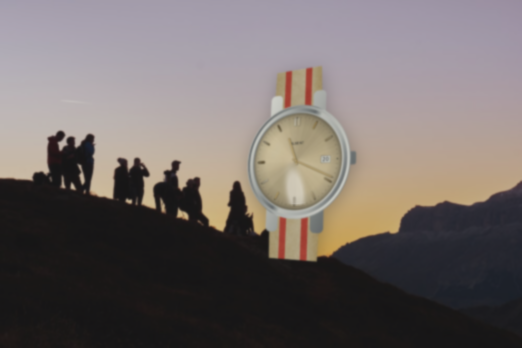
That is 11:19
